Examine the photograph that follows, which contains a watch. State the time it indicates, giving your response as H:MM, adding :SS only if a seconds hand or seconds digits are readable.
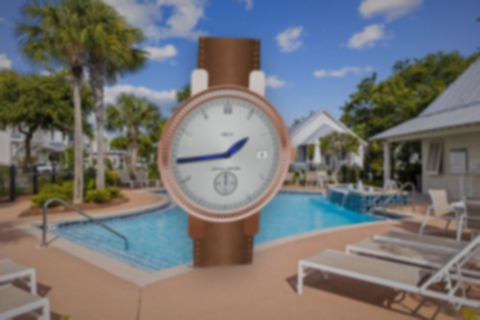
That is 1:44
